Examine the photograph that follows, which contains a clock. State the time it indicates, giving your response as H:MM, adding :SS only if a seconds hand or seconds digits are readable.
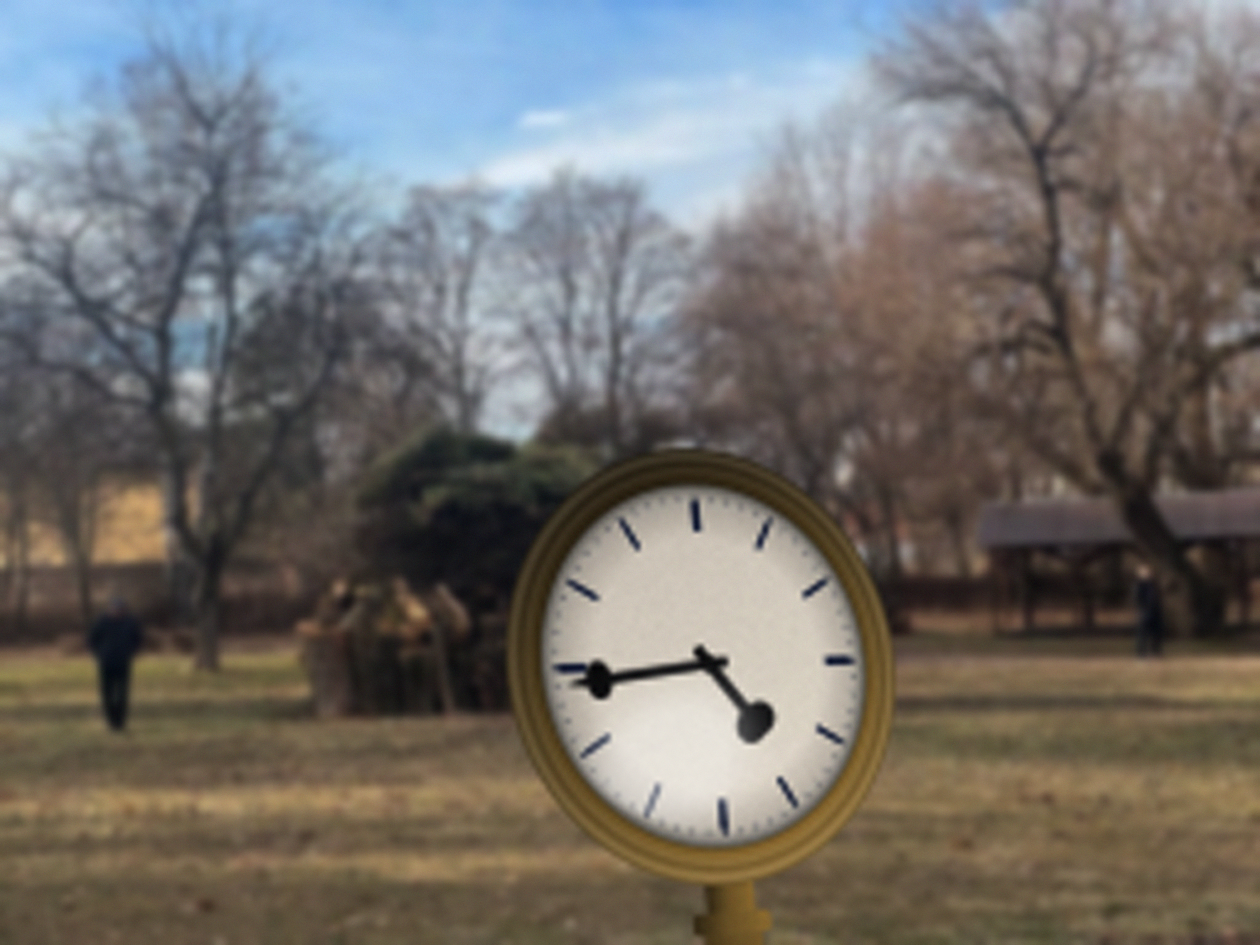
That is 4:44
